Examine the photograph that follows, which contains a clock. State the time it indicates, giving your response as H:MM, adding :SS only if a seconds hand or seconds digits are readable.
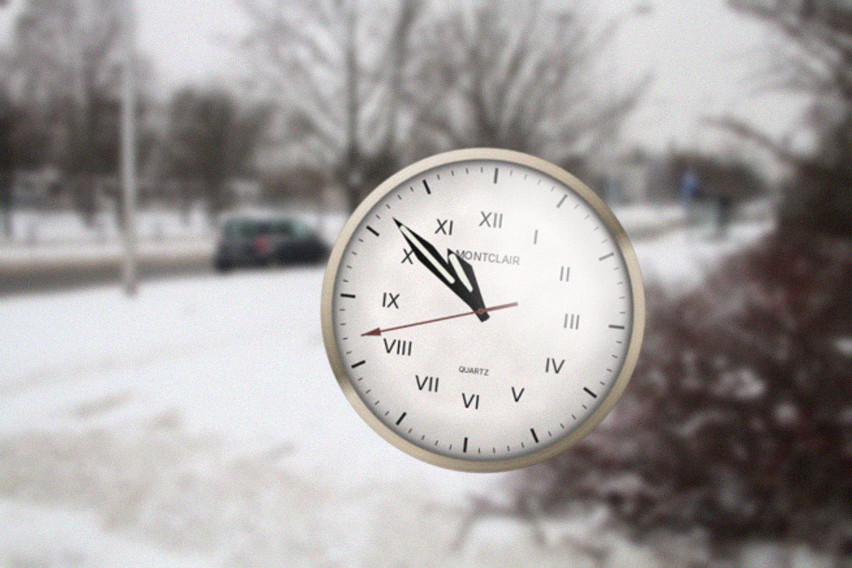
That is 10:51:42
